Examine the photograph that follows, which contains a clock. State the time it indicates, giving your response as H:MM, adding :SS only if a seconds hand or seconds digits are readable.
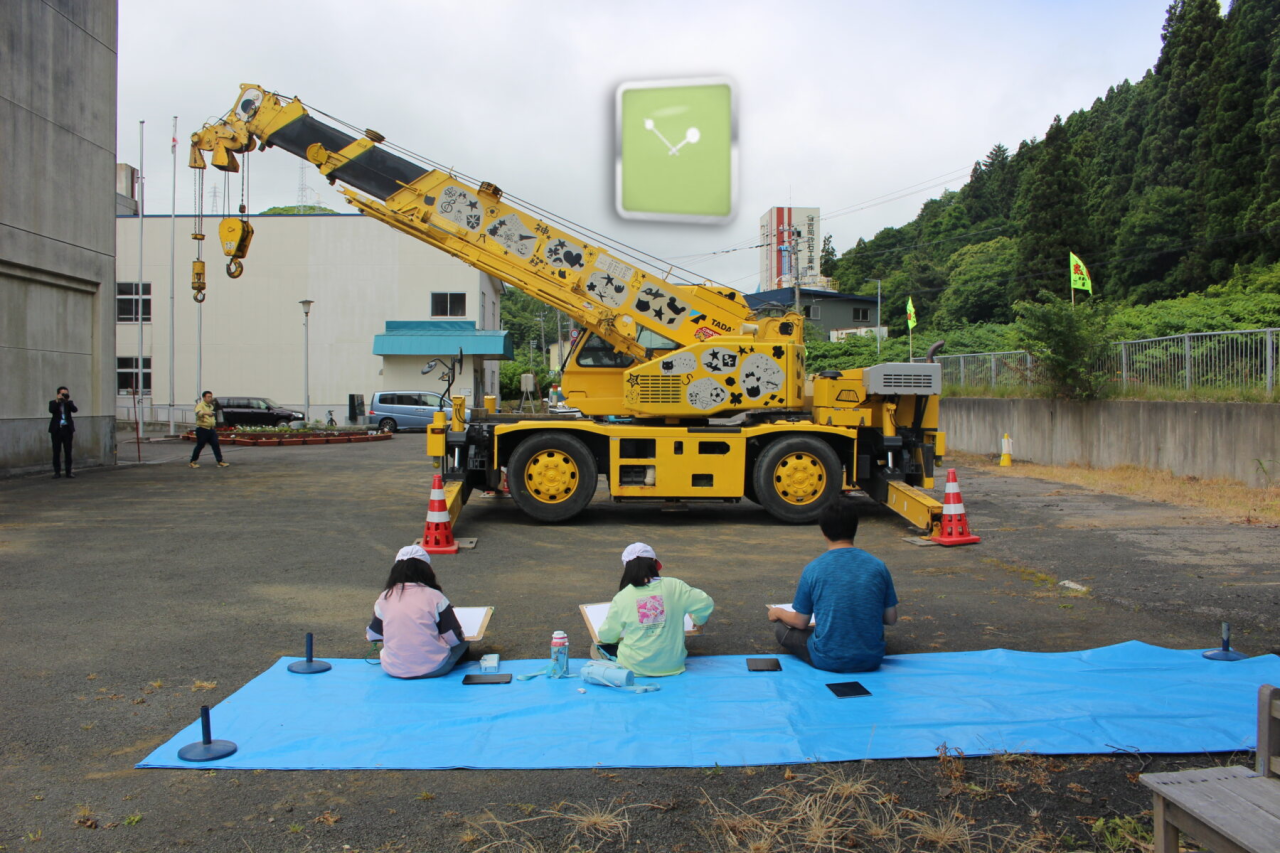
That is 1:52
